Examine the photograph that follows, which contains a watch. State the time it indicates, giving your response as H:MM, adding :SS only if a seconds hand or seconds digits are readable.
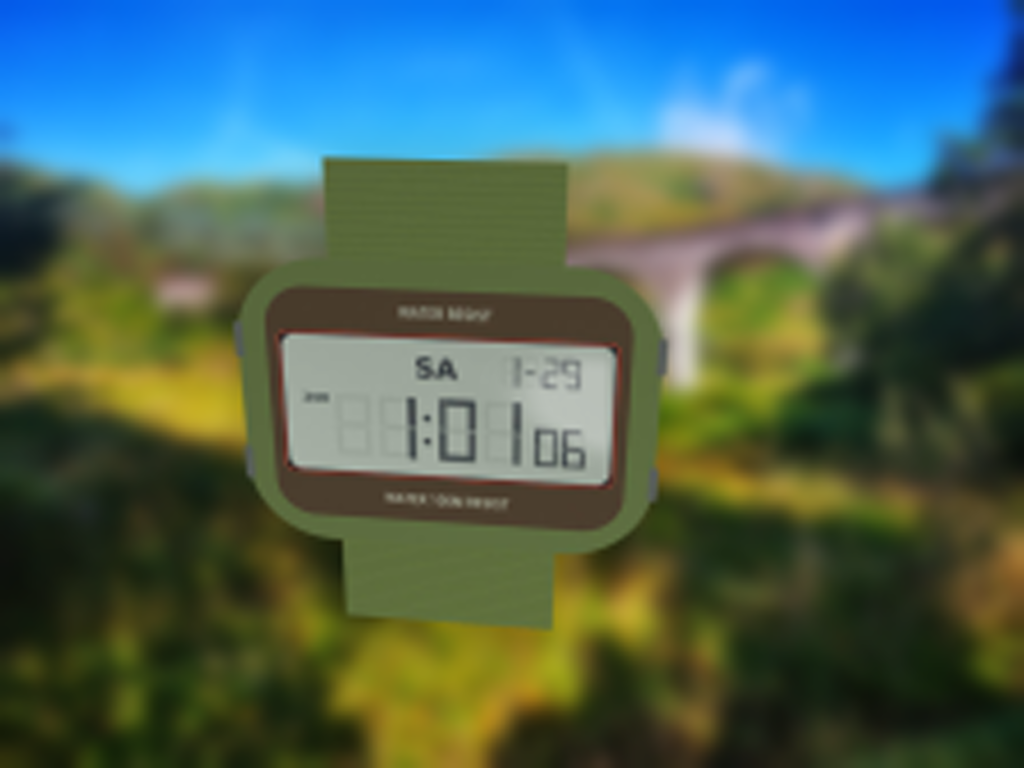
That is 1:01:06
